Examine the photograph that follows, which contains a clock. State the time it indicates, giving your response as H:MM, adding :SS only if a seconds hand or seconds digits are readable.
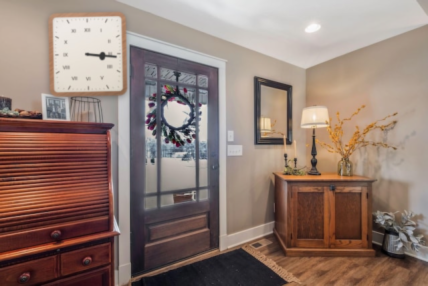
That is 3:16
